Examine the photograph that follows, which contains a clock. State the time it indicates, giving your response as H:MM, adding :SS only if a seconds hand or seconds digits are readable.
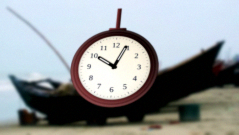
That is 10:04
